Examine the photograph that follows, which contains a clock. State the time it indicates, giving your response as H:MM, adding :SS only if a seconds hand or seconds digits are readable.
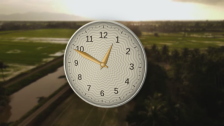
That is 12:49
